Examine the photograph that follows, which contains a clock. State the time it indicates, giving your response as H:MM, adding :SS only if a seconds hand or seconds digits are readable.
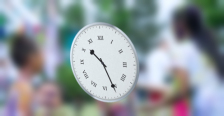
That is 10:26
